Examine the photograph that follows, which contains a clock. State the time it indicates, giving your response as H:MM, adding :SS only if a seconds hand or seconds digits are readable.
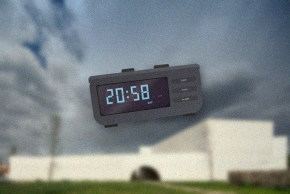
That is 20:58
